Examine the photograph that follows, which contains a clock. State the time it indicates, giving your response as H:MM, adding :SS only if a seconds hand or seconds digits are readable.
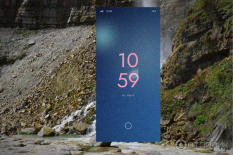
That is 10:59
